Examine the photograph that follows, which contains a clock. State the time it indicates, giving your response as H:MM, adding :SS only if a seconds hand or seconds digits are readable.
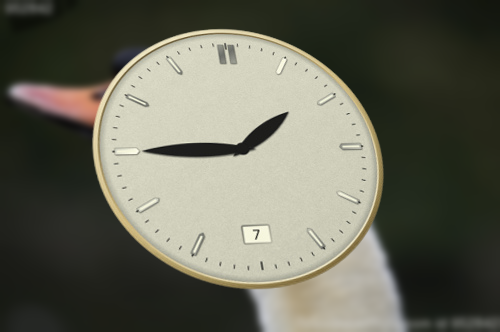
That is 1:45
